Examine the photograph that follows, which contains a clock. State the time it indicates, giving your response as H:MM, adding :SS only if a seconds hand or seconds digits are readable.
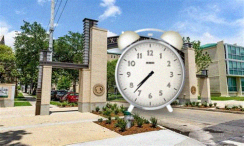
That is 7:37
